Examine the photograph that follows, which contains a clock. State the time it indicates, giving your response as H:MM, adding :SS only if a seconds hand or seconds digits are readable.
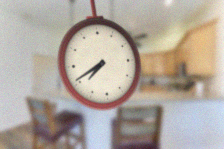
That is 7:41
